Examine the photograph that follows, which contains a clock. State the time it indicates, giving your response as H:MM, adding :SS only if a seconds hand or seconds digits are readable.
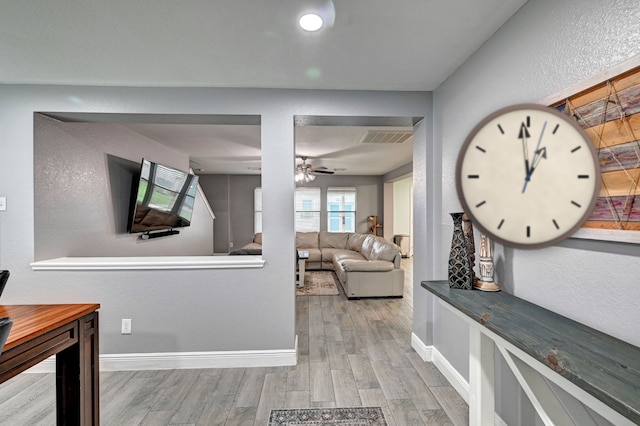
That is 12:59:03
